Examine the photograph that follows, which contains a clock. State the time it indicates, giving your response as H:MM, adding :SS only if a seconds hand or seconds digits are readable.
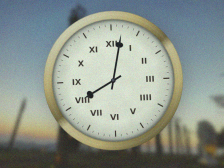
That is 8:02
